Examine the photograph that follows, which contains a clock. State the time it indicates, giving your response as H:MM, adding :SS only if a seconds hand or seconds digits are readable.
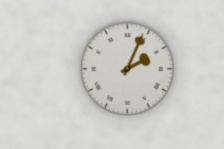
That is 2:04
